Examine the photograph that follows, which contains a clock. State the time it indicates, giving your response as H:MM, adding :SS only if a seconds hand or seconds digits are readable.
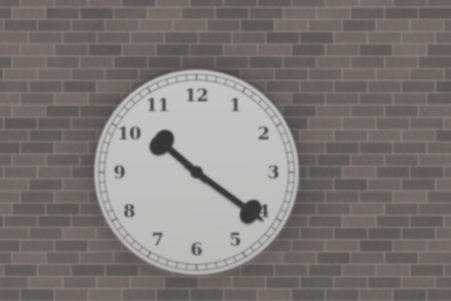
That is 10:21
